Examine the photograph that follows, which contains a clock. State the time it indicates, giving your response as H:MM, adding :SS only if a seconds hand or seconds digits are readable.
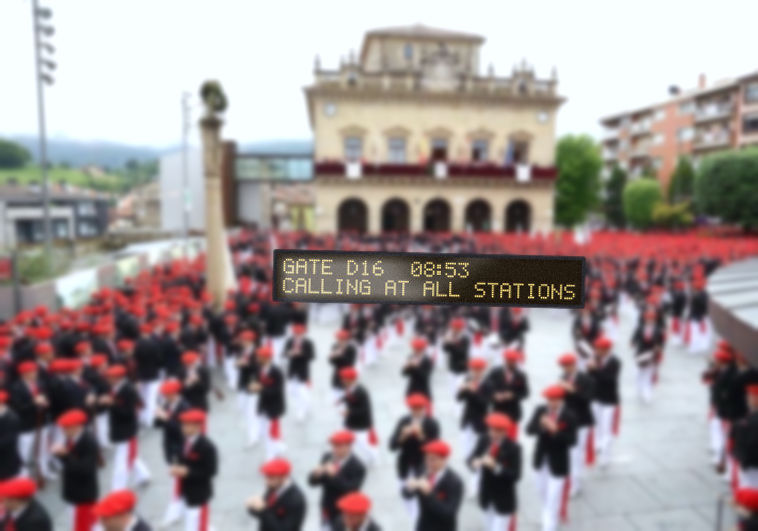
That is 8:53
